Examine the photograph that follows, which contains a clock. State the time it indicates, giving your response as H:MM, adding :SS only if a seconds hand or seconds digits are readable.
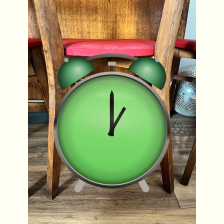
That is 1:00
